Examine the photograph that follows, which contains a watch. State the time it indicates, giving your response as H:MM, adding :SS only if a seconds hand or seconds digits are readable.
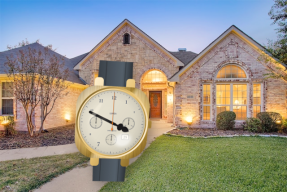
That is 3:49
